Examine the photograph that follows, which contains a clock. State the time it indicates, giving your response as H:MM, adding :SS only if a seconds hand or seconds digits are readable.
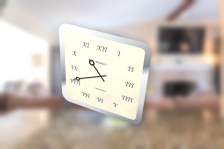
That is 10:41
